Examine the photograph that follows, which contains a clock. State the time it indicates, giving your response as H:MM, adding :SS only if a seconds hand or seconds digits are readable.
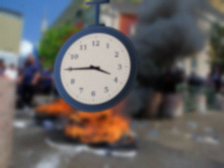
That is 3:45
